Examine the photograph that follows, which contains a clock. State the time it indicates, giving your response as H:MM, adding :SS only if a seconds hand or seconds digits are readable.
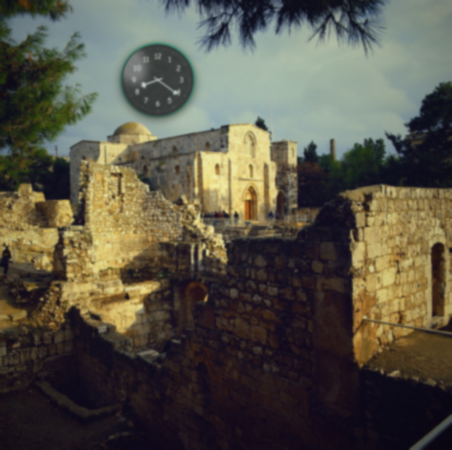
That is 8:21
